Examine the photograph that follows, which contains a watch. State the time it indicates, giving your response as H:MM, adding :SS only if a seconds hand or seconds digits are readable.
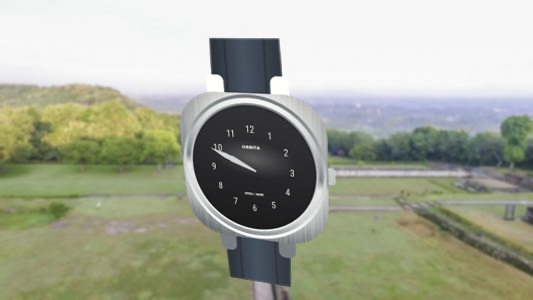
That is 9:49
